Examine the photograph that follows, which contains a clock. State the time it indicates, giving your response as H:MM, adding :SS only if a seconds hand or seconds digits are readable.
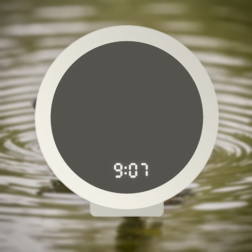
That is 9:07
